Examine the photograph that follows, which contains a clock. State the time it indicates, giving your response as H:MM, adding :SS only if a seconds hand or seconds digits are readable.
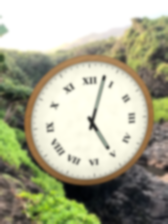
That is 5:03
